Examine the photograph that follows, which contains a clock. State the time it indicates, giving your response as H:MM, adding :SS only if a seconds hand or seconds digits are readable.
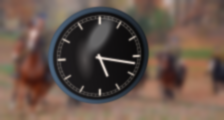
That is 5:17
